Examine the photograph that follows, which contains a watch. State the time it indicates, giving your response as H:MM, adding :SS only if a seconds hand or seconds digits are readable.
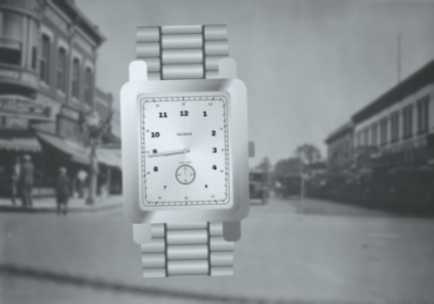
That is 8:44
